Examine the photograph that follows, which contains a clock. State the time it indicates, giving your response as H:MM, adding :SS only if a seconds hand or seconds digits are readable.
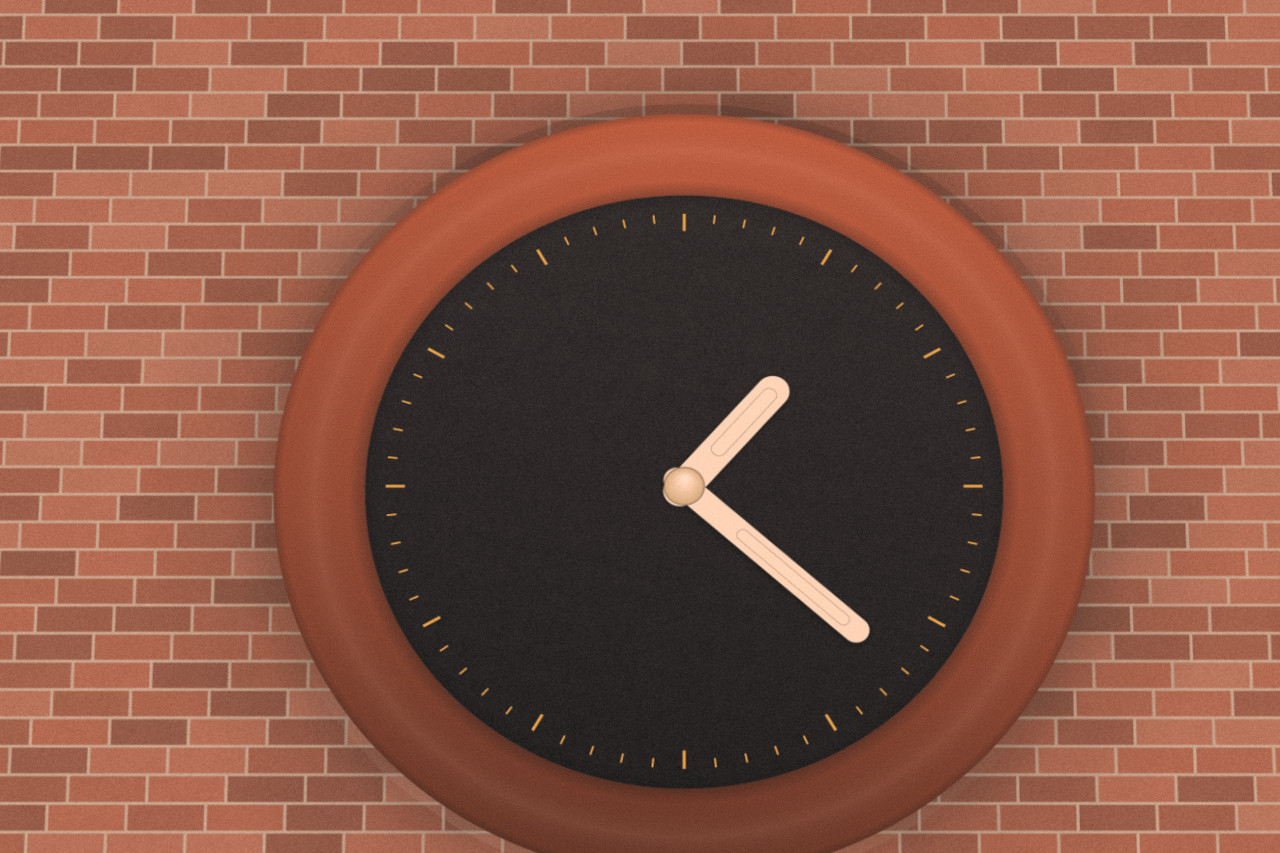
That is 1:22
